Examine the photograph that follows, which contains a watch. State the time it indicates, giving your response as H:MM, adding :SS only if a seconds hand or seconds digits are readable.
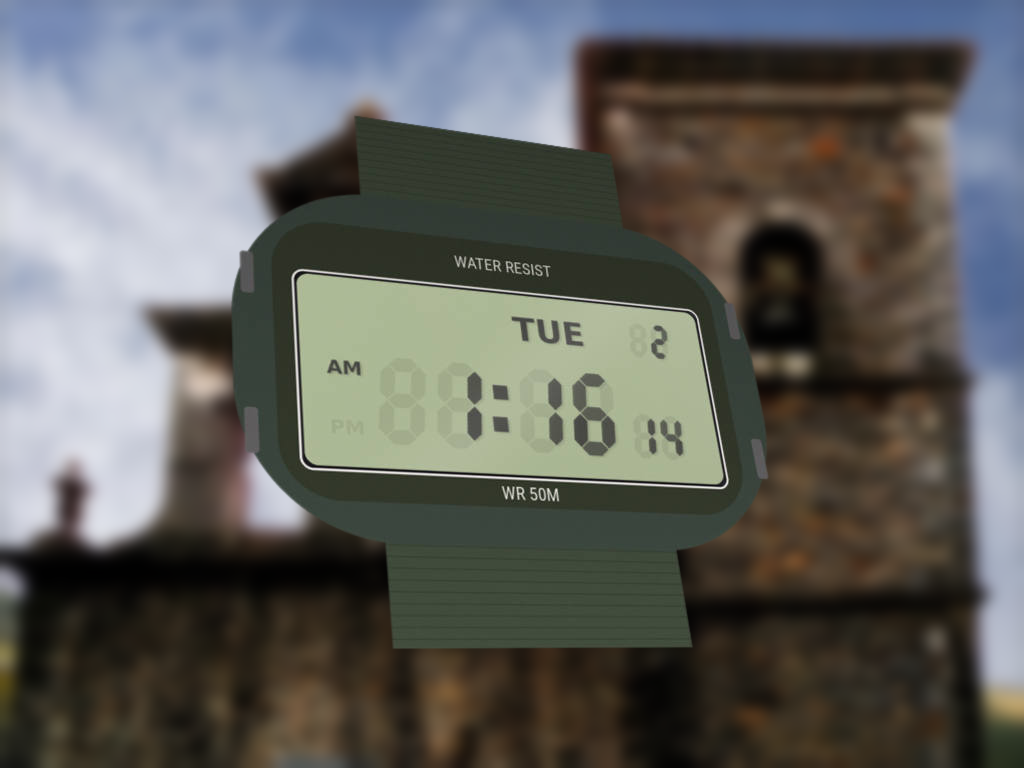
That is 1:16:14
